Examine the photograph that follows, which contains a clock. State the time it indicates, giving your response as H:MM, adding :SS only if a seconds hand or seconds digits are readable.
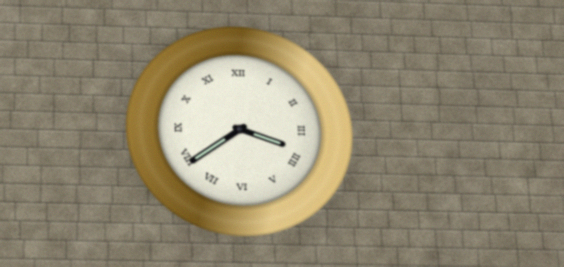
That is 3:39
